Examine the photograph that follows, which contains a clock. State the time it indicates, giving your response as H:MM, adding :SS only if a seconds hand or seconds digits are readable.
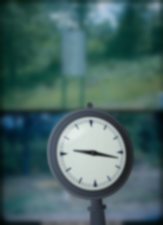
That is 9:17
